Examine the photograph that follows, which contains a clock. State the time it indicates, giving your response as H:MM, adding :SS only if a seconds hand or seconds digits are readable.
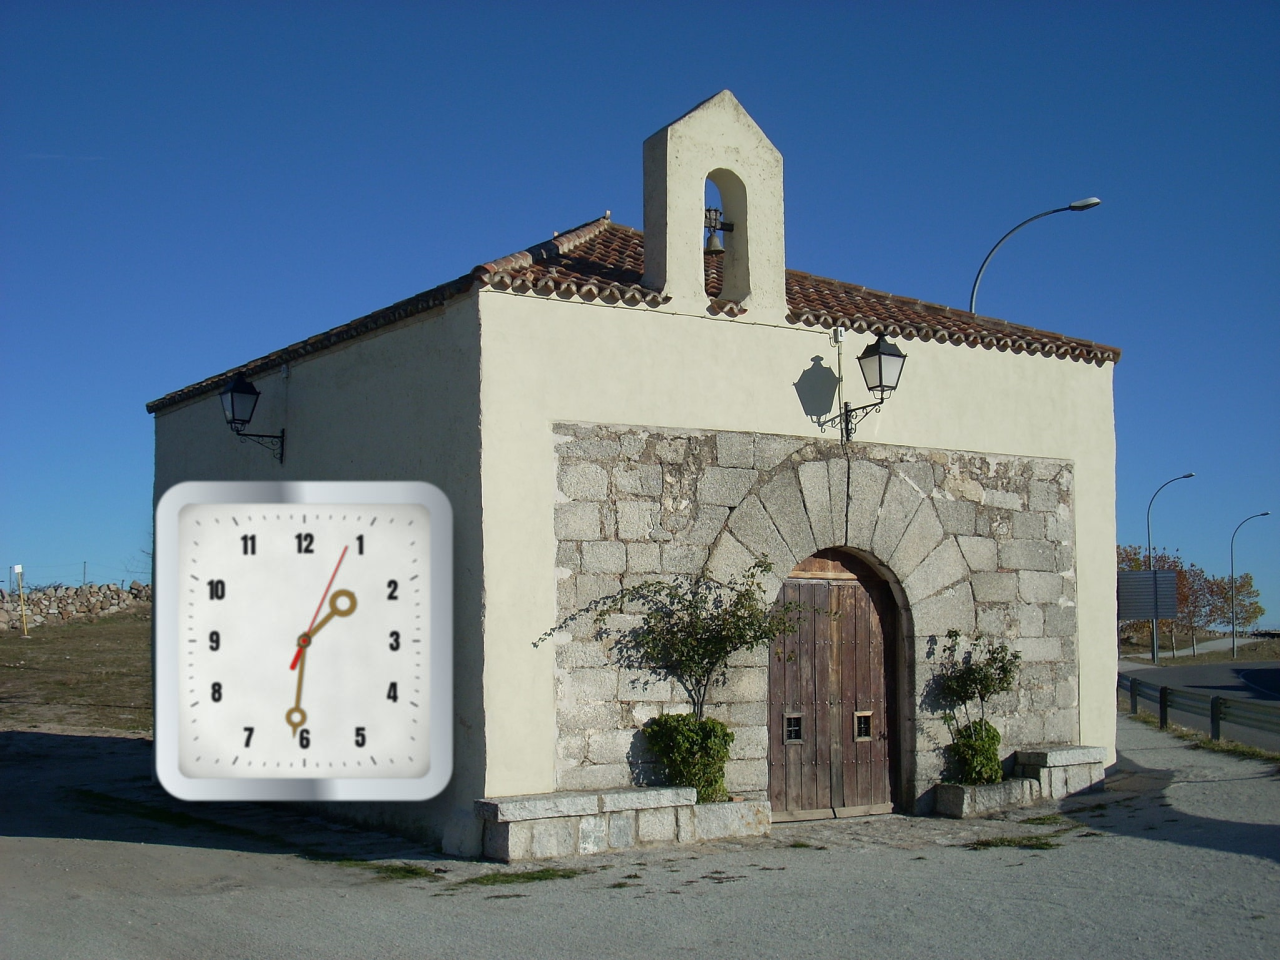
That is 1:31:04
